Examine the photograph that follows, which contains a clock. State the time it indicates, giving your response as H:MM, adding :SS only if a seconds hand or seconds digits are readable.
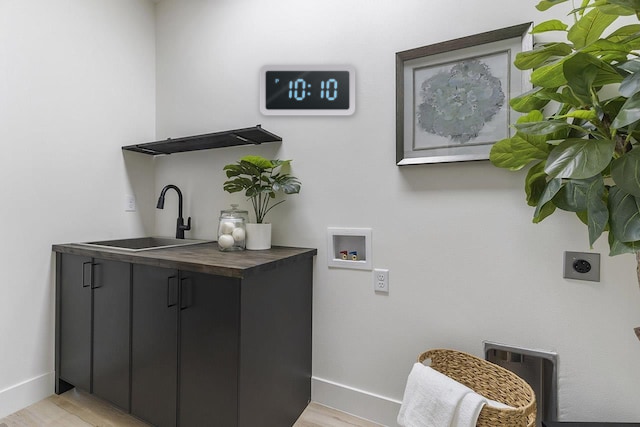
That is 10:10
